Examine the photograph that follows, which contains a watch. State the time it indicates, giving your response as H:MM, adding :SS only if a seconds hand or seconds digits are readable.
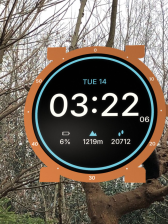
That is 3:22:06
